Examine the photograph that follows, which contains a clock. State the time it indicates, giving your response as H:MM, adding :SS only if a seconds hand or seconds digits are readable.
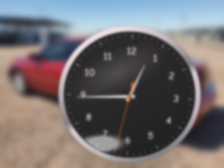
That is 12:44:32
